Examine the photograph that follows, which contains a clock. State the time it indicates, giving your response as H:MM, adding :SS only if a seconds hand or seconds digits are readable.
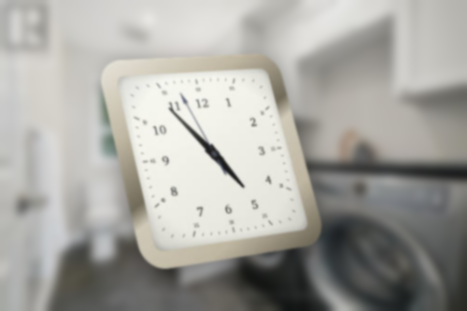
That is 4:53:57
